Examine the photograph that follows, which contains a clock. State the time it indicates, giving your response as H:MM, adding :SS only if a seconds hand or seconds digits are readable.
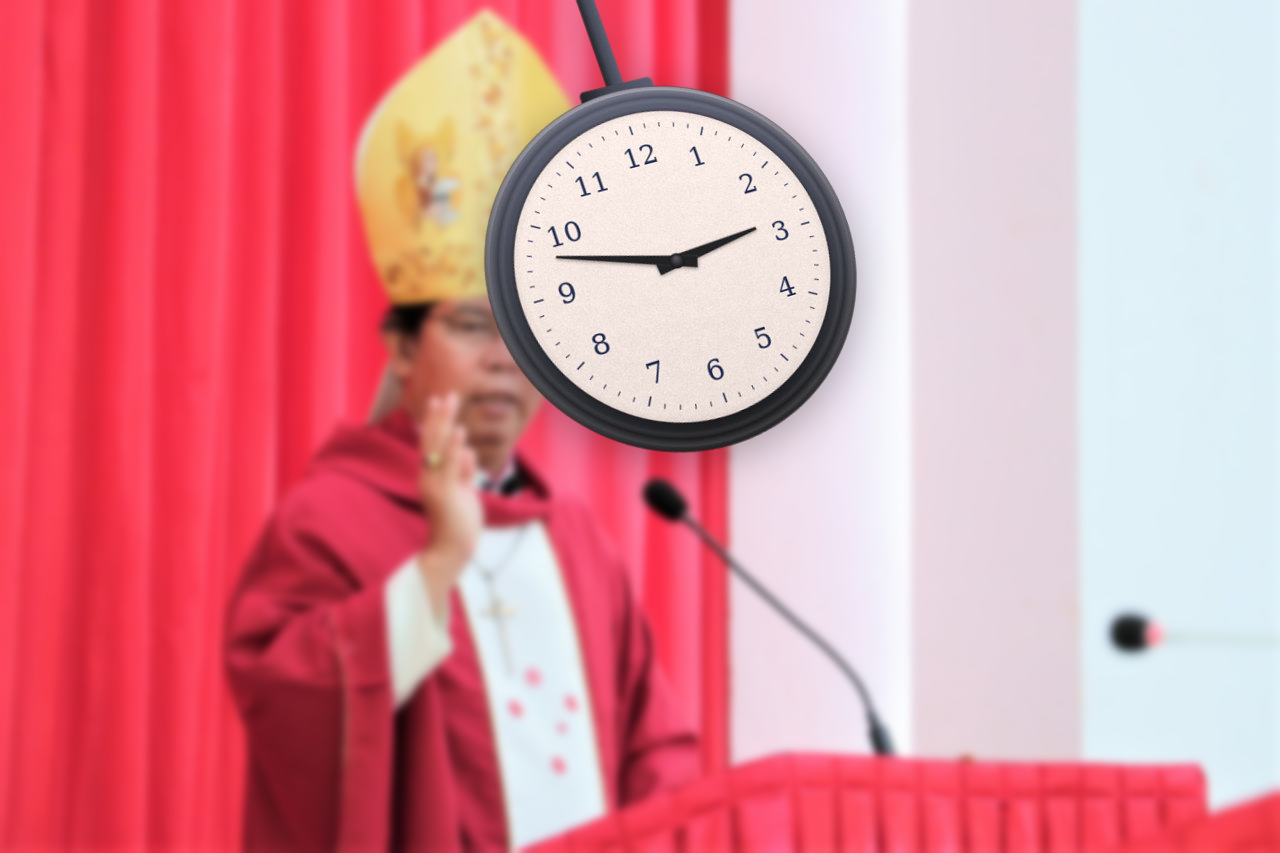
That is 2:48
